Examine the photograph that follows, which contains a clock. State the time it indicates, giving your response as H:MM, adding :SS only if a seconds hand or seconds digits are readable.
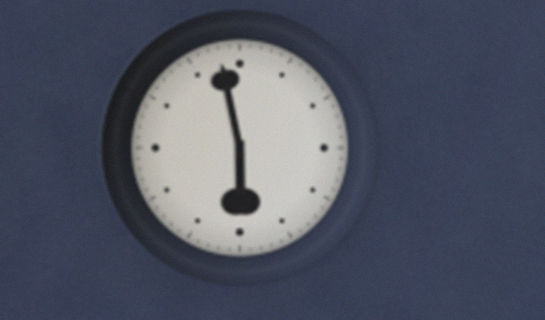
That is 5:58
